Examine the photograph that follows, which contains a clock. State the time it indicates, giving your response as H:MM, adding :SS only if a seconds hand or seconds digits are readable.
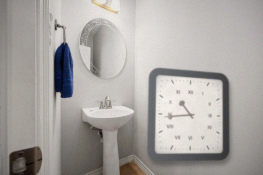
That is 10:44
